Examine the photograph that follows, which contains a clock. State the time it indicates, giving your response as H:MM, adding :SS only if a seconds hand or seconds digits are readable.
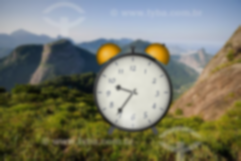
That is 9:36
